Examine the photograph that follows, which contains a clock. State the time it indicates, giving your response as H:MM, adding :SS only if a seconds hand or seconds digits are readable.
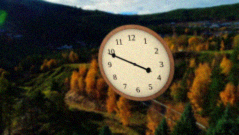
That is 3:49
